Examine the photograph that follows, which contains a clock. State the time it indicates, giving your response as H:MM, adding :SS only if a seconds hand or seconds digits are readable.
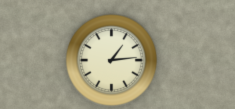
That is 1:14
